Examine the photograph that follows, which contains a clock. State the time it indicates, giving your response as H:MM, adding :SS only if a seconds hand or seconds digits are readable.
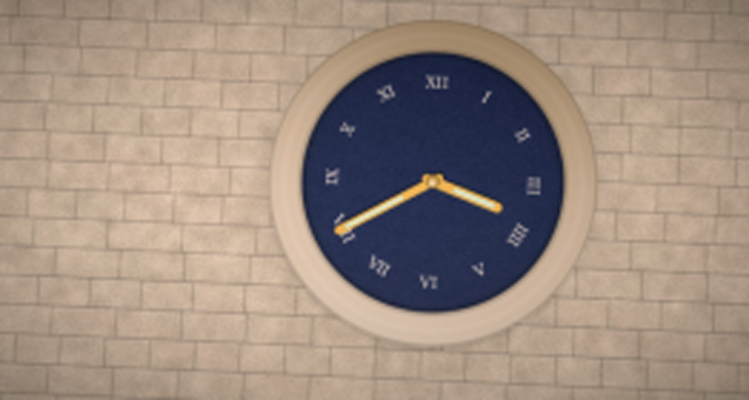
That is 3:40
